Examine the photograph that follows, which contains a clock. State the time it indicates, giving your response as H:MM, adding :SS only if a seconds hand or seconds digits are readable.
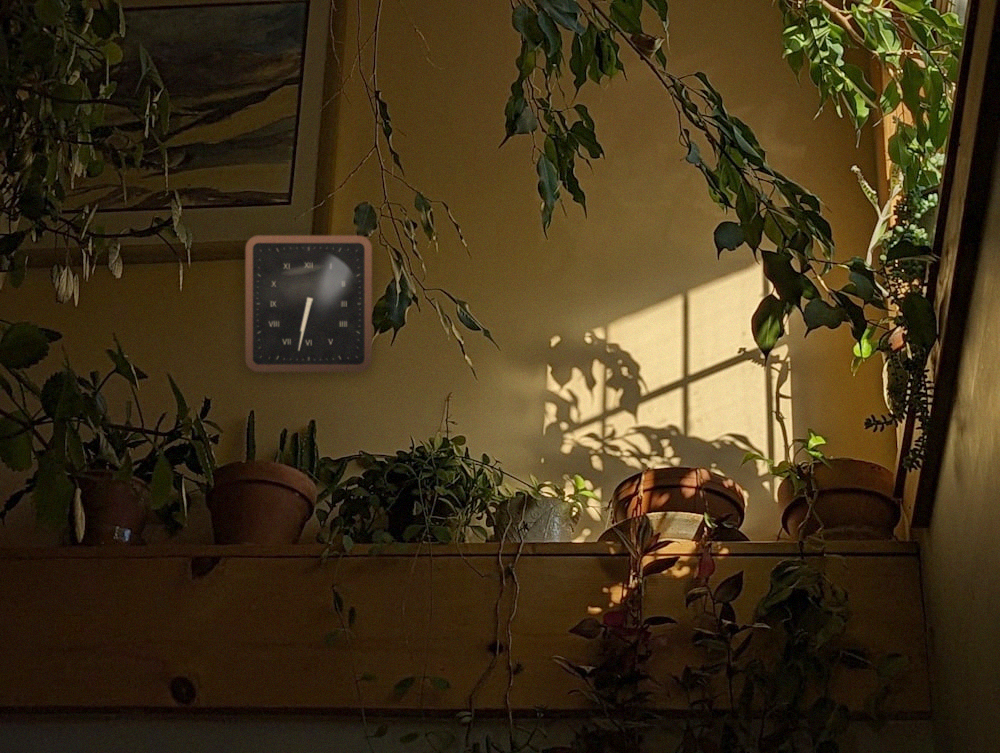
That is 6:32
